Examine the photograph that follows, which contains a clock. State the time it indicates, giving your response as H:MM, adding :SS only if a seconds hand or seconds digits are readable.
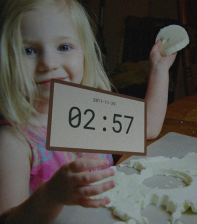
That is 2:57
